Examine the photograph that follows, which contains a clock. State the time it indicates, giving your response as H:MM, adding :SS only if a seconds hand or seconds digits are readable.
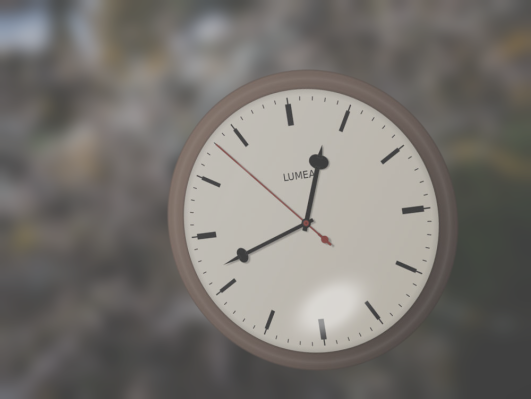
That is 12:41:53
